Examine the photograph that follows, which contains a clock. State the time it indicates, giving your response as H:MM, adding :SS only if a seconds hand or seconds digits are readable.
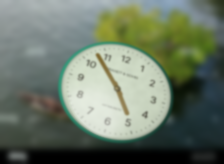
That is 4:53
